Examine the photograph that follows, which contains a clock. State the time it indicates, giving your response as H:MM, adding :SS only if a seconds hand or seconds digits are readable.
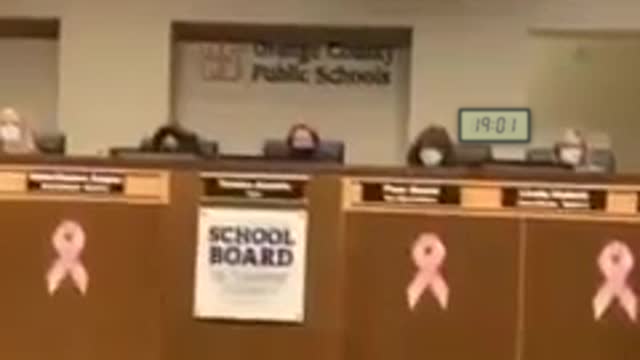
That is 19:01
